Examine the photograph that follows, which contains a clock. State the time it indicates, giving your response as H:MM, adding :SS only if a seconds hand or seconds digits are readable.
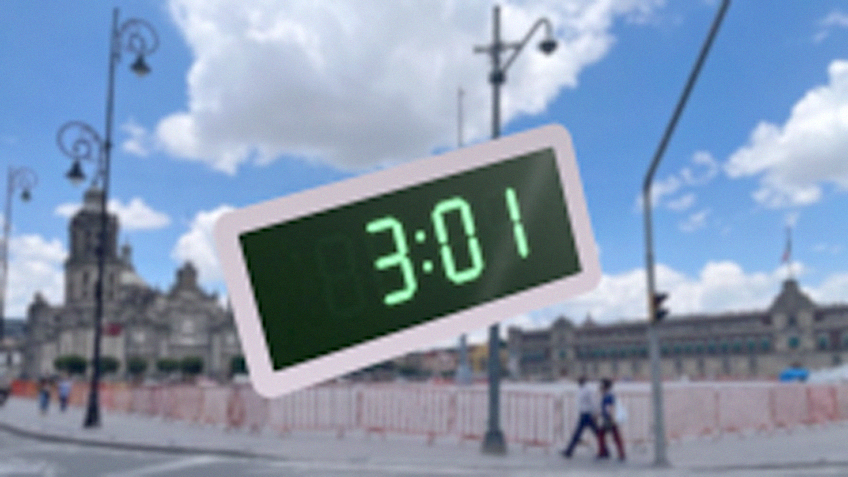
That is 3:01
